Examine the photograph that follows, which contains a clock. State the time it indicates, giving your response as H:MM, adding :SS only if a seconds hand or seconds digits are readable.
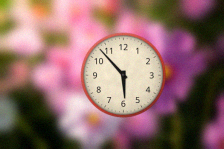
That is 5:53
